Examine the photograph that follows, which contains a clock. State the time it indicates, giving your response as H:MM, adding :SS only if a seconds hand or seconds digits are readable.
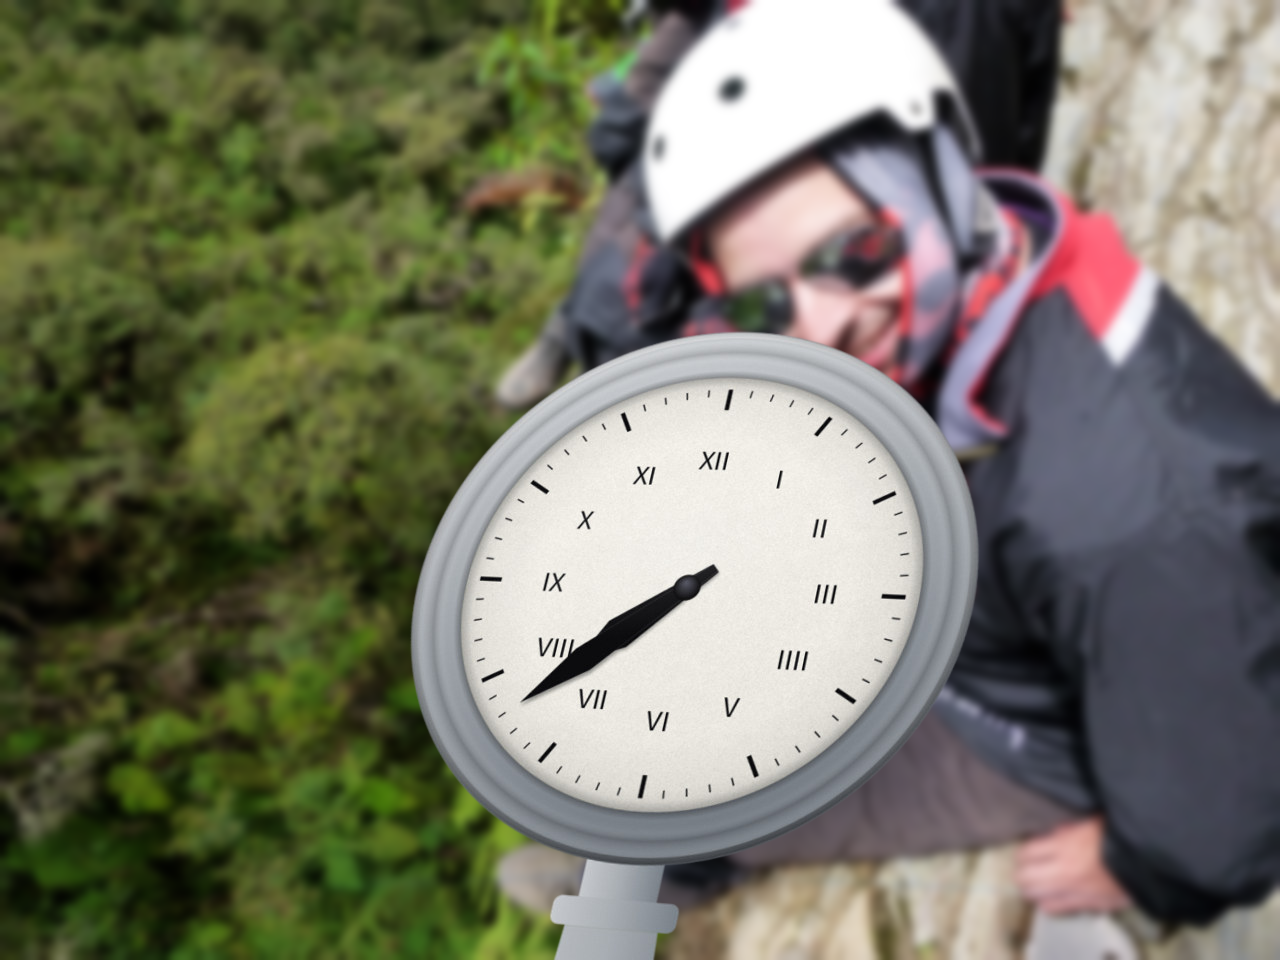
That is 7:38
